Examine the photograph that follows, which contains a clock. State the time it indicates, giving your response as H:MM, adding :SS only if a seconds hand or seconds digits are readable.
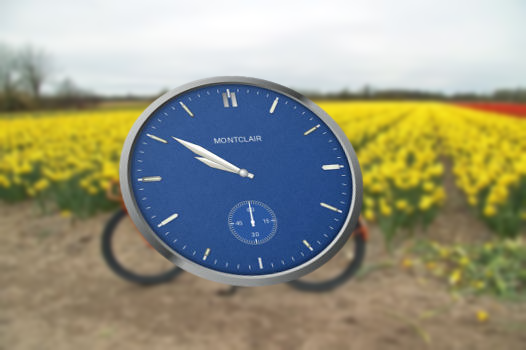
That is 9:51
